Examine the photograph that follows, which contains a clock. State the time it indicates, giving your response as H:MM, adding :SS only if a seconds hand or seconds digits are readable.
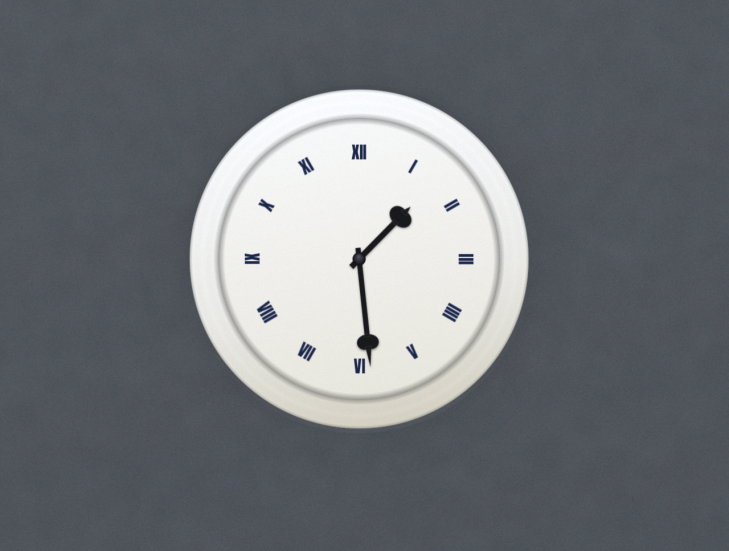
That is 1:29
